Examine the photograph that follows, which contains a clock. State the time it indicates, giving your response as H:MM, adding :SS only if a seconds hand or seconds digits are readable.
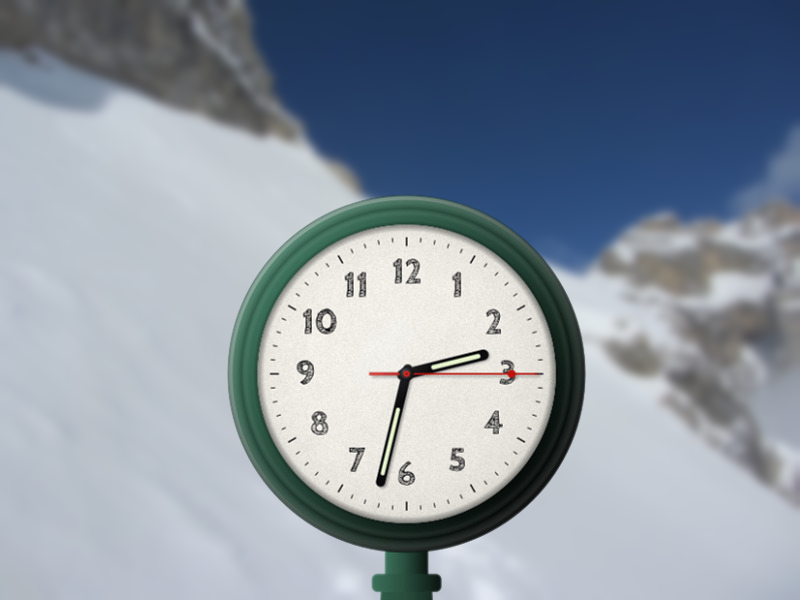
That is 2:32:15
